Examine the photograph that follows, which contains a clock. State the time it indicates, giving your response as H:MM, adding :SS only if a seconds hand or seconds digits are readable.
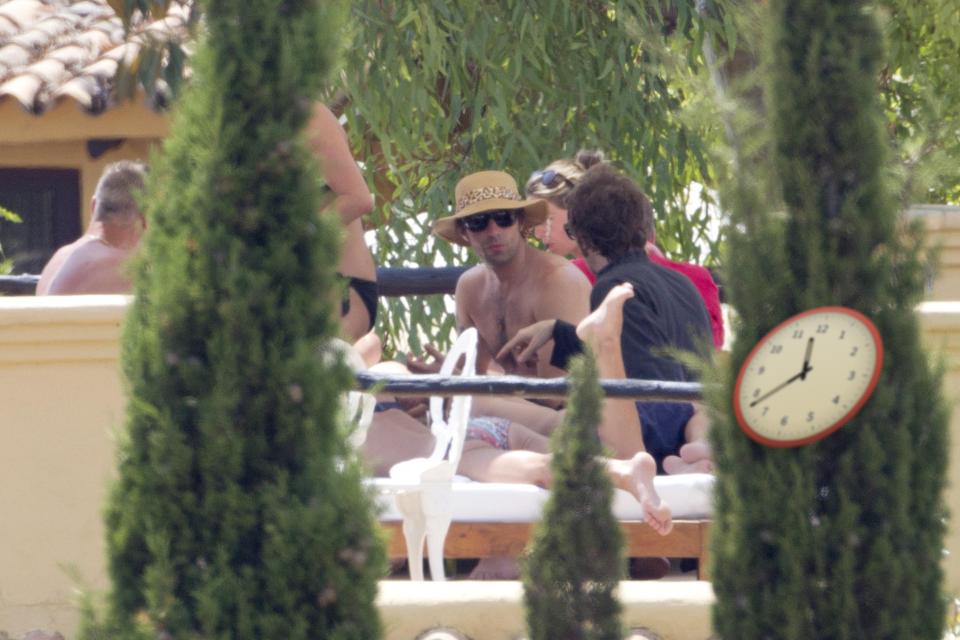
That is 11:38
